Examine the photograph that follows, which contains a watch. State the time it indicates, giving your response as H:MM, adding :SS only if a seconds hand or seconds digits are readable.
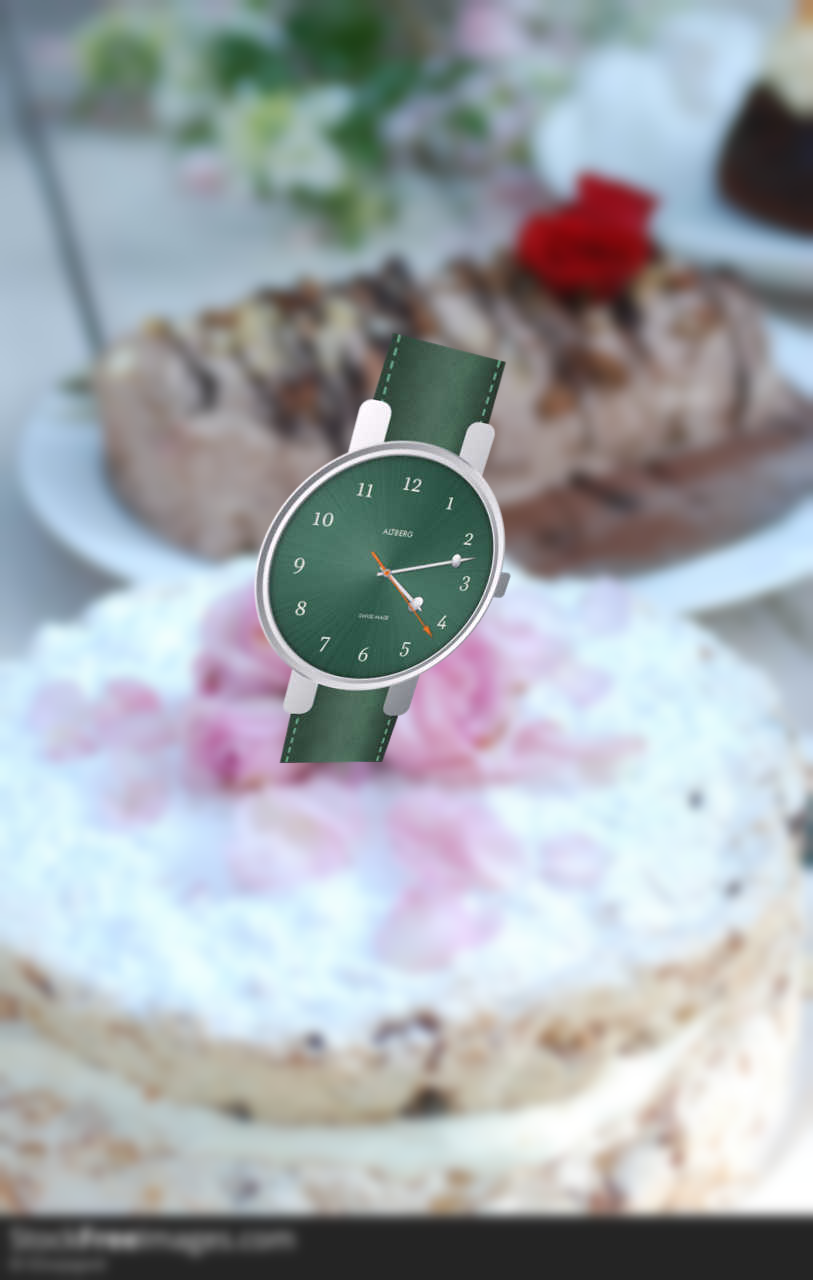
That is 4:12:22
